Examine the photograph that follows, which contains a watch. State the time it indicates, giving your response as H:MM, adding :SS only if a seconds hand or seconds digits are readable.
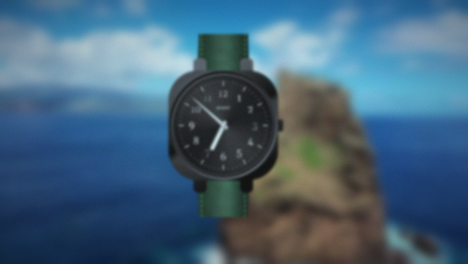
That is 6:52
